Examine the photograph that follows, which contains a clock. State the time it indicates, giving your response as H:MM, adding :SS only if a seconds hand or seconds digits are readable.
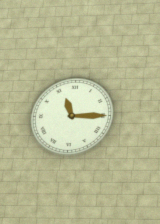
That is 11:15
